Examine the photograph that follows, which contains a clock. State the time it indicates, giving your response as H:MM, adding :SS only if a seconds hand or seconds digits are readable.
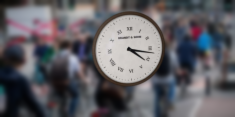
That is 4:17
